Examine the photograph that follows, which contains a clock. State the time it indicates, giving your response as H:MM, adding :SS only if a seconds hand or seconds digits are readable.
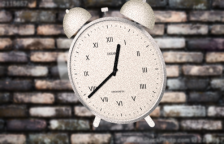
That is 12:39
